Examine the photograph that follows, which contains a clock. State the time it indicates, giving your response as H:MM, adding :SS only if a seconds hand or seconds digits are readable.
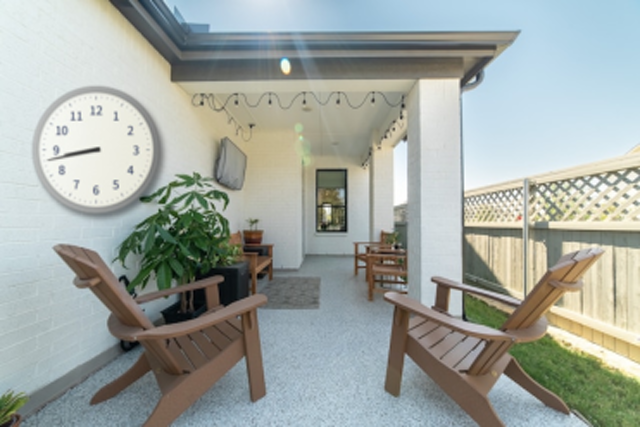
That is 8:43
